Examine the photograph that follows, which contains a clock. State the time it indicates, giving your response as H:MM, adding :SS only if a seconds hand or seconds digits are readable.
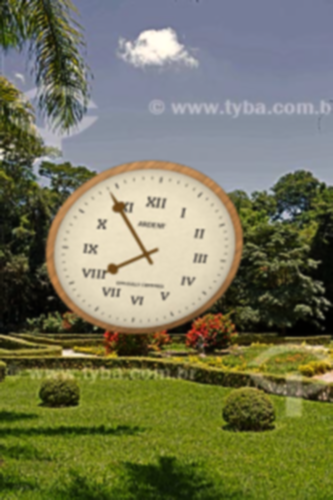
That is 7:54
